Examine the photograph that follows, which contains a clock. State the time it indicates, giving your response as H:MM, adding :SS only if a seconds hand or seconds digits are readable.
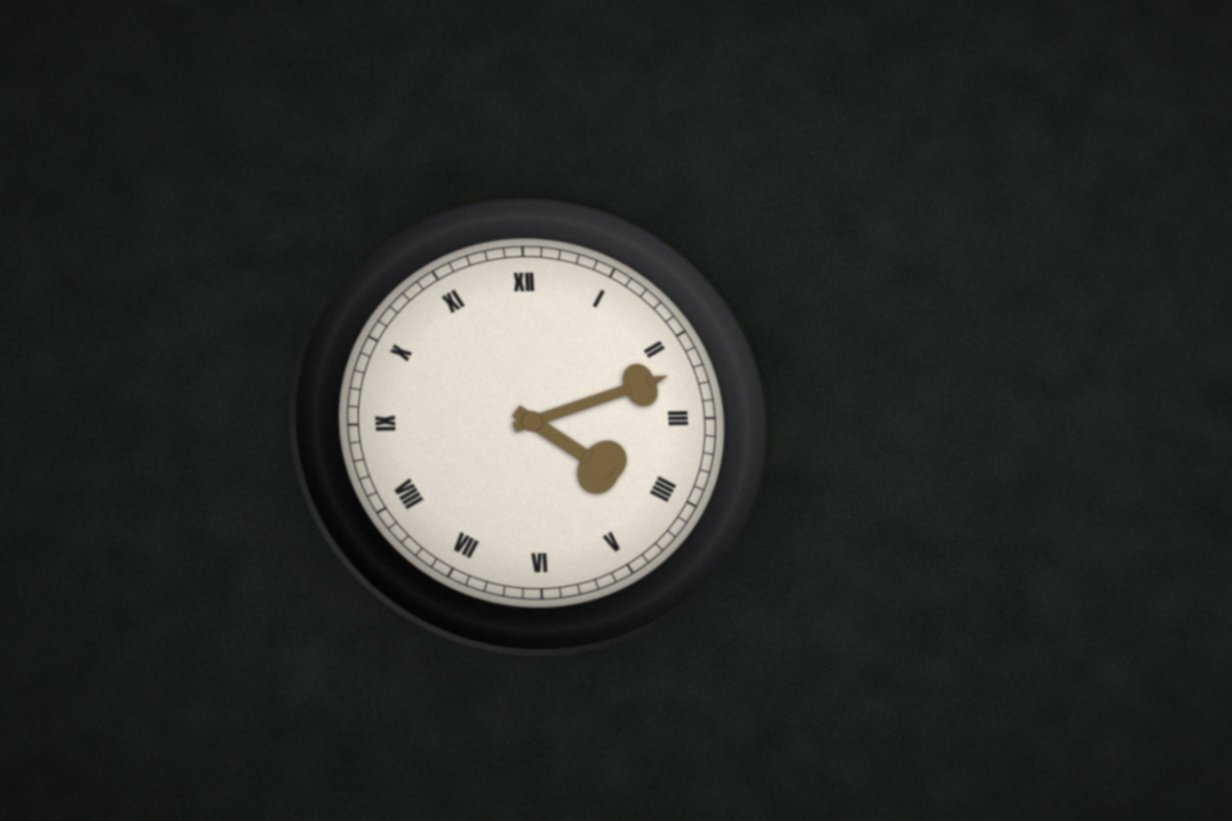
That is 4:12
